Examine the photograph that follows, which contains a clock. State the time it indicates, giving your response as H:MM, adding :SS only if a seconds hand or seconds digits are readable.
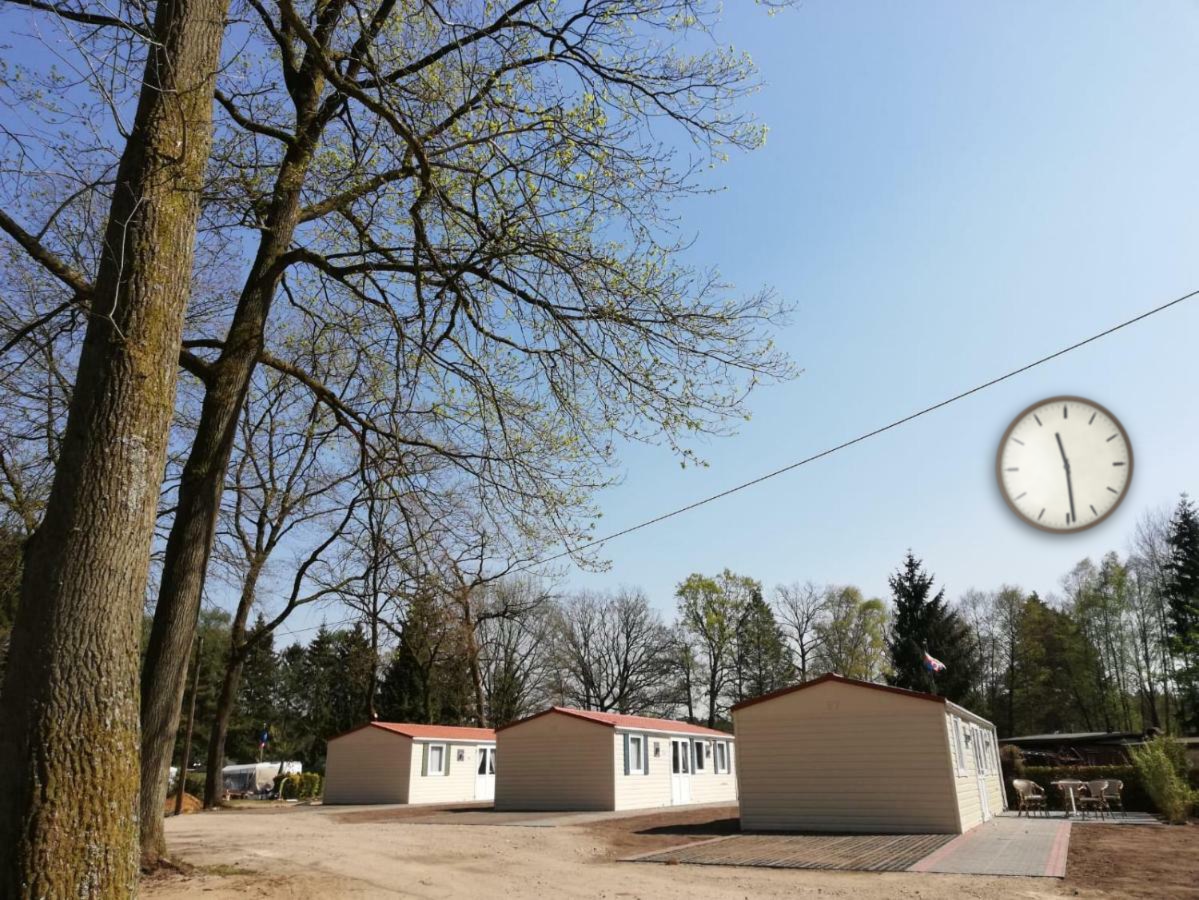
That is 11:29
